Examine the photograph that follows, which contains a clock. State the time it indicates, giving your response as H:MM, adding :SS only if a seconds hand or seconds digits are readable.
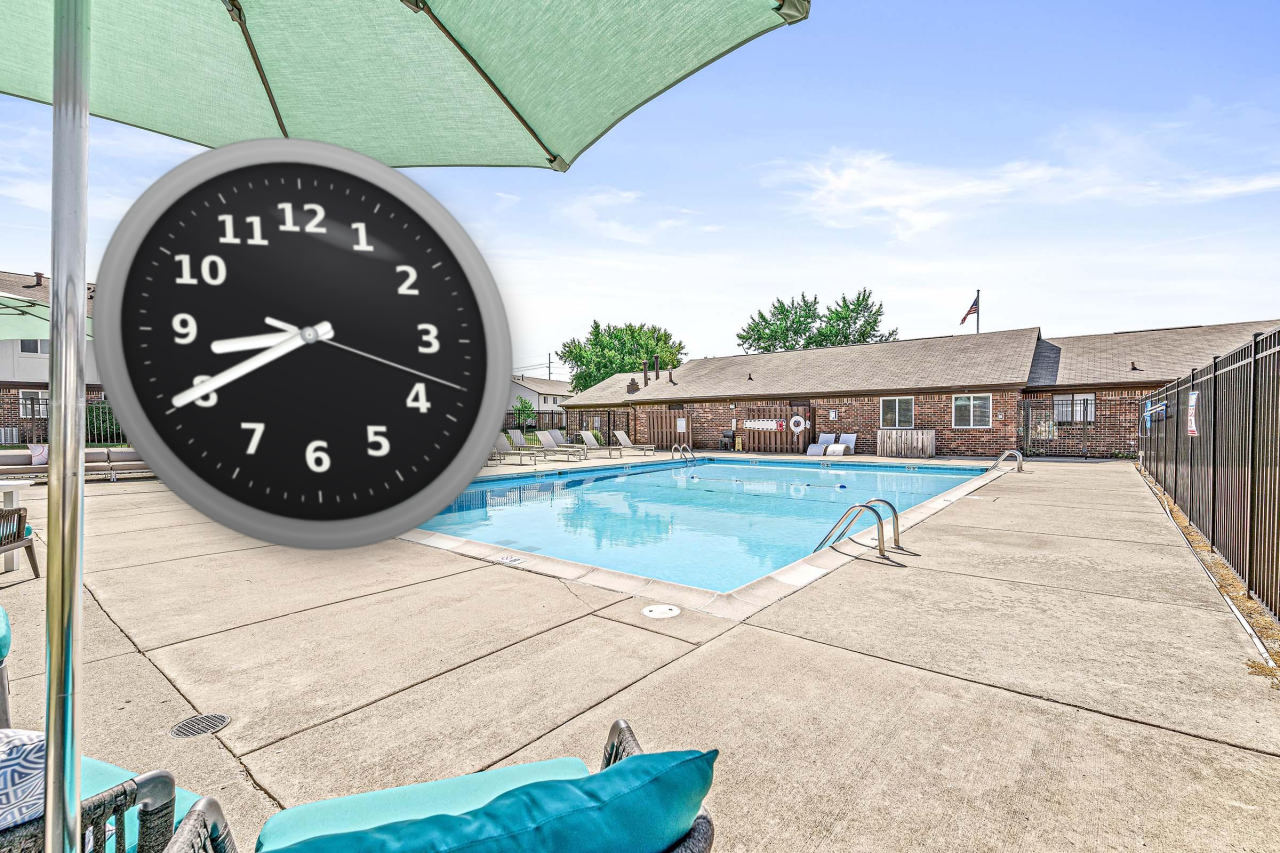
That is 8:40:18
